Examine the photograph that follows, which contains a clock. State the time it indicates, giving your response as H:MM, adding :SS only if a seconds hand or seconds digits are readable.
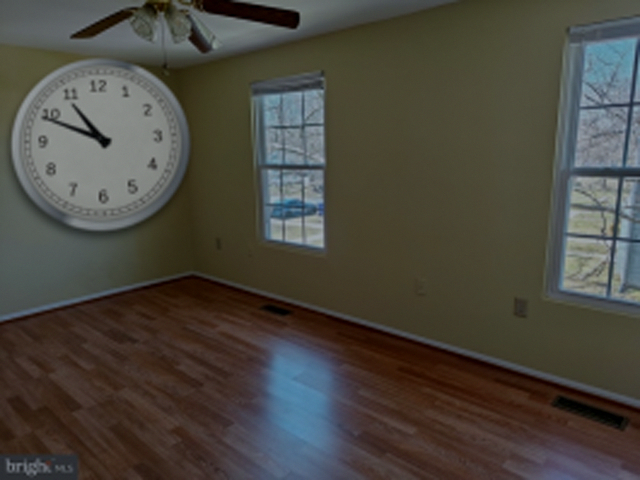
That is 10:49
